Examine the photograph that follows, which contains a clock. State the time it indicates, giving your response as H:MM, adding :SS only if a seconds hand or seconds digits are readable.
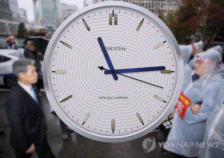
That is 11:14:18
